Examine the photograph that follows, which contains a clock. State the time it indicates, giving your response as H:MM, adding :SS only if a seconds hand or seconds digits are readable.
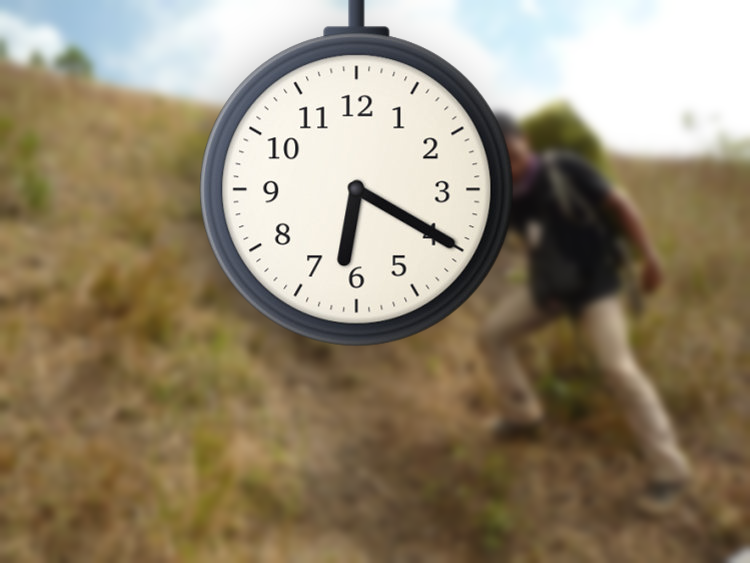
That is 6:20
